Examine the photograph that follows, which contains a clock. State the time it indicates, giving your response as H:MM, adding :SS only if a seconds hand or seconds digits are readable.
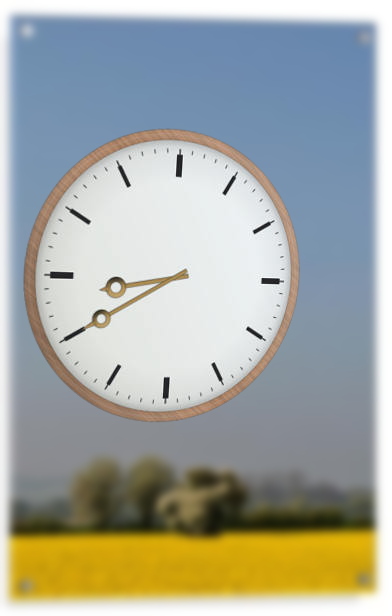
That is 8:40
